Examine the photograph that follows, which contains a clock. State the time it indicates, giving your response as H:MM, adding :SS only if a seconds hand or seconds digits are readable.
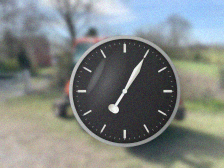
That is 7:05
